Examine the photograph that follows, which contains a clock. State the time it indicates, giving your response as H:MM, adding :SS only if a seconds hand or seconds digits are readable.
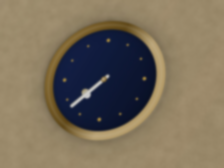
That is 7:38
